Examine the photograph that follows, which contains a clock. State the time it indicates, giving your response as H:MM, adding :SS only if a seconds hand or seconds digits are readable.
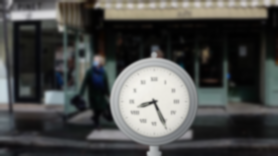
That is 8:26
